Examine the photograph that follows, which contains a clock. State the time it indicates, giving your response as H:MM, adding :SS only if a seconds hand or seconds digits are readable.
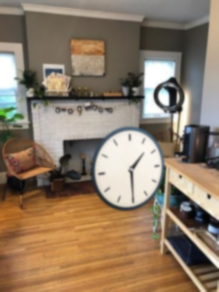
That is 1:30
